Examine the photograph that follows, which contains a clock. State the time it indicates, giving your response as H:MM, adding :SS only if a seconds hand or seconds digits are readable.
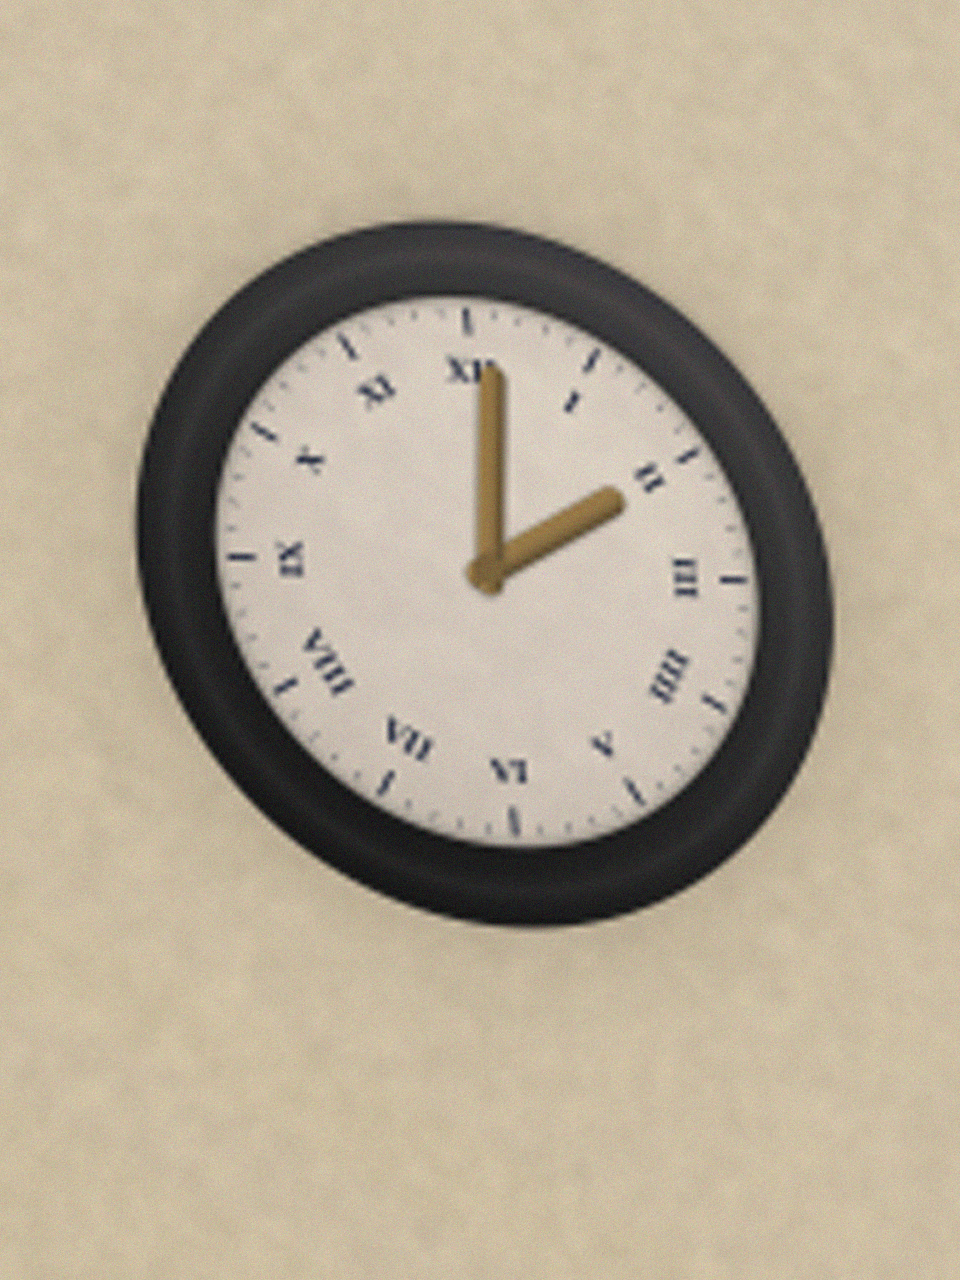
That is 2:01
